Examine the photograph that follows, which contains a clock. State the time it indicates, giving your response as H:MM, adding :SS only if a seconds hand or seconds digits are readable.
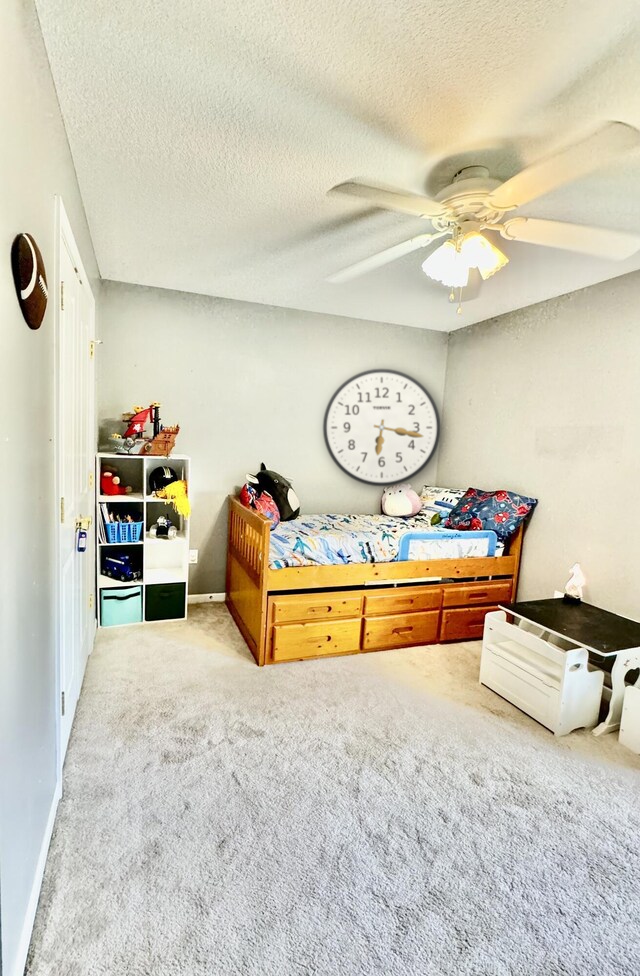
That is 6:17
